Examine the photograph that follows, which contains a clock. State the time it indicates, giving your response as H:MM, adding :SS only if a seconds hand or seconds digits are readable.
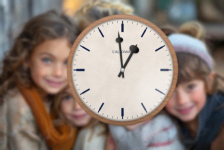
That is 12:59
